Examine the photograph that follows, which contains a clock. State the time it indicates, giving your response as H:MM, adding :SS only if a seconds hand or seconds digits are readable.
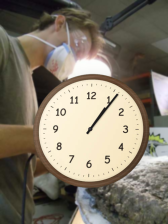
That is 1:06
